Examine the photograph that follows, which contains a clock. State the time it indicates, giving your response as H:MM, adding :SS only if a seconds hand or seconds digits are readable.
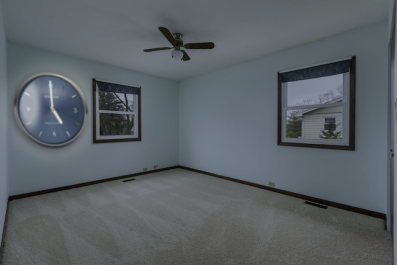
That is 5:00
